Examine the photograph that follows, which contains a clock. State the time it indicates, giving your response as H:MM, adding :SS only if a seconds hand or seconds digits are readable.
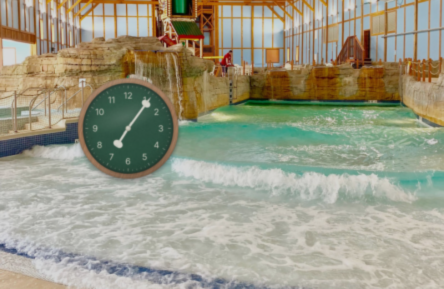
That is 7:06
